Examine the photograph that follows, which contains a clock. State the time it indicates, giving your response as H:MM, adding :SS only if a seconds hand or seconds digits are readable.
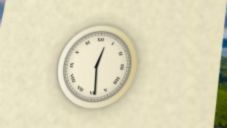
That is 12:29
